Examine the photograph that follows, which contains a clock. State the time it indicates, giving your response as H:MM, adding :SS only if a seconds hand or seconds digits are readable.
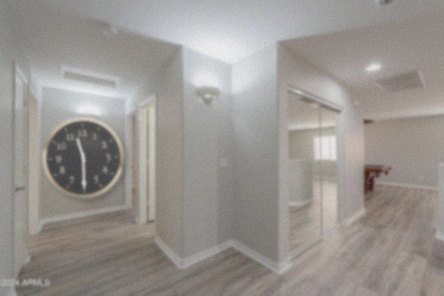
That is 11:30
